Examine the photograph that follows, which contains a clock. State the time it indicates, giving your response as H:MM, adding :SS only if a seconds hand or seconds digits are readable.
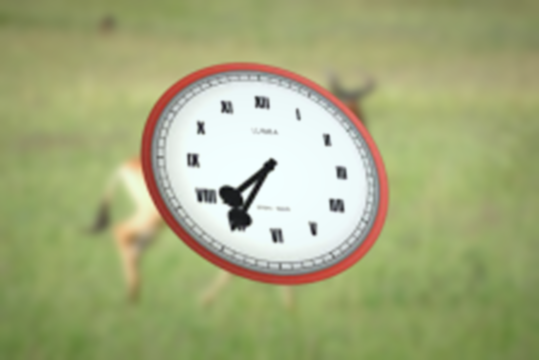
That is 7:35
